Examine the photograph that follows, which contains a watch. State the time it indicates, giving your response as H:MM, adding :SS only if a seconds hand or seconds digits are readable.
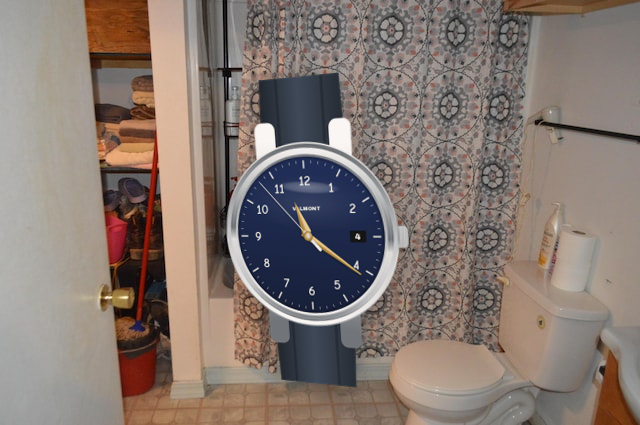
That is 11:20:53
